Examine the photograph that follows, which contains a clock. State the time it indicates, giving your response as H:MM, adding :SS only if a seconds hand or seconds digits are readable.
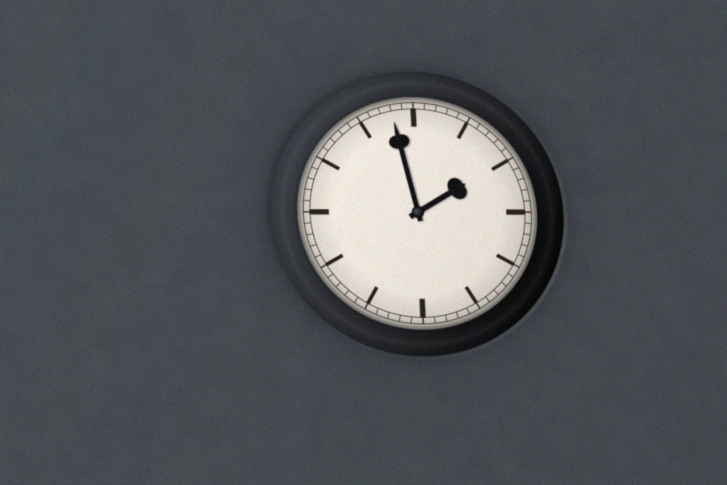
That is 1:58
